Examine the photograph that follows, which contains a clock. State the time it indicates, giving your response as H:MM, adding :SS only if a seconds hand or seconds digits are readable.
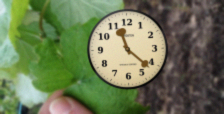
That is 11:22
